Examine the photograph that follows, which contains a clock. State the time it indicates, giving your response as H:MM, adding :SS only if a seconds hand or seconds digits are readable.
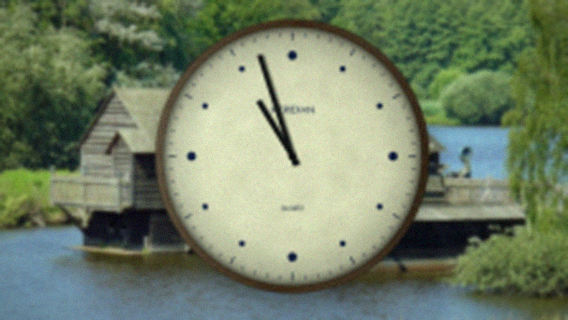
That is 10:57
